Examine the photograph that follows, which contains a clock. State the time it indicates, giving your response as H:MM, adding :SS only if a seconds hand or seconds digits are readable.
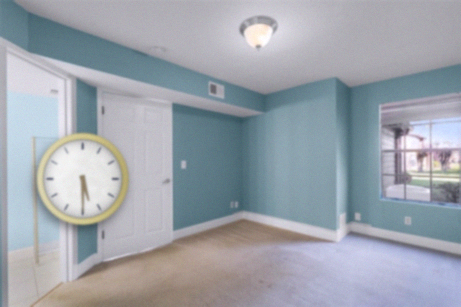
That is 5:30
